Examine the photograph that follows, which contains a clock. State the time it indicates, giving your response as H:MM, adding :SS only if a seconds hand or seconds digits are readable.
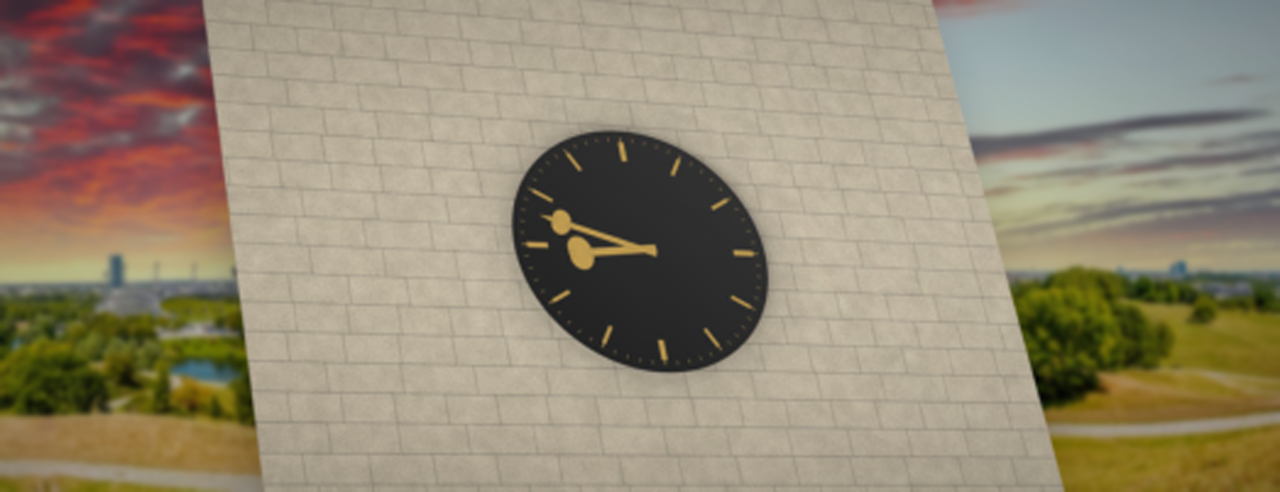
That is 8:48
